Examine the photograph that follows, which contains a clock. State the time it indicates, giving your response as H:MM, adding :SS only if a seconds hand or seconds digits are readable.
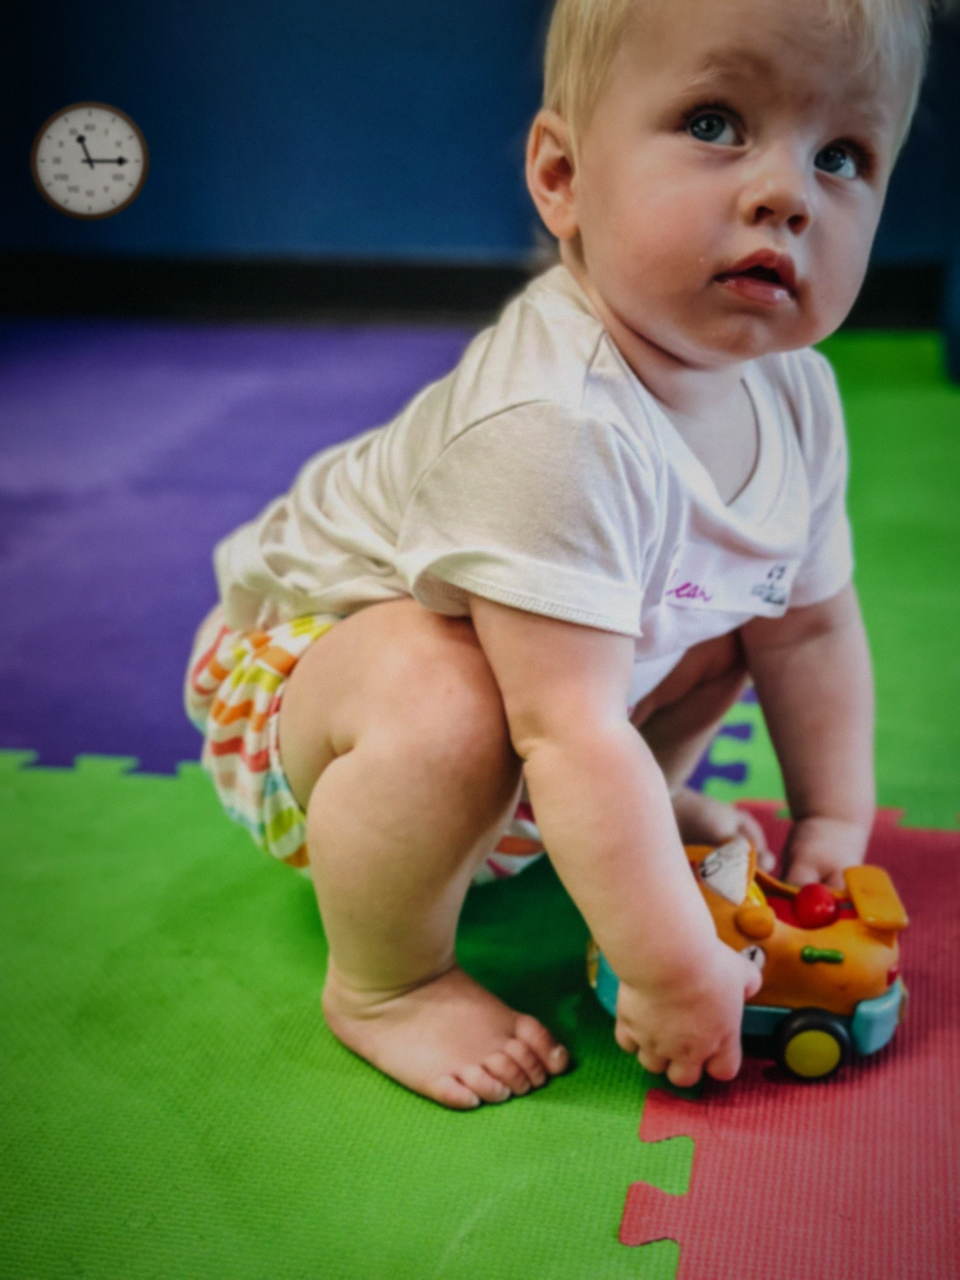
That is 11:15
